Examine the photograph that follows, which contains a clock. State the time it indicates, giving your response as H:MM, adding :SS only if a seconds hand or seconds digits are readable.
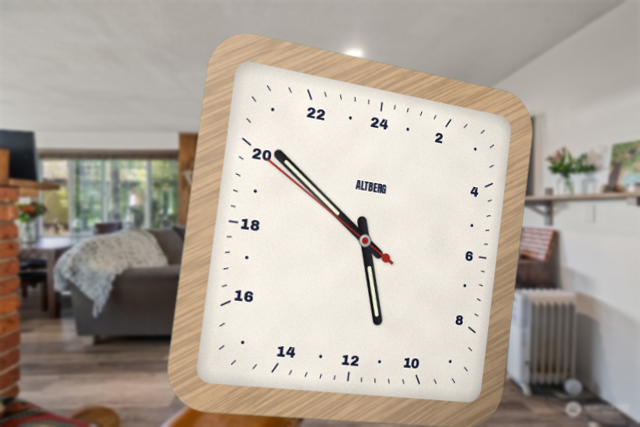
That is 10:50:50
